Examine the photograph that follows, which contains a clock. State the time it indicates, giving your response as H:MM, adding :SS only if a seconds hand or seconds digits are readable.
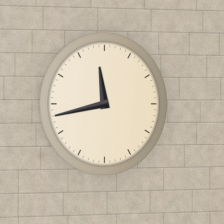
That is 11:43
